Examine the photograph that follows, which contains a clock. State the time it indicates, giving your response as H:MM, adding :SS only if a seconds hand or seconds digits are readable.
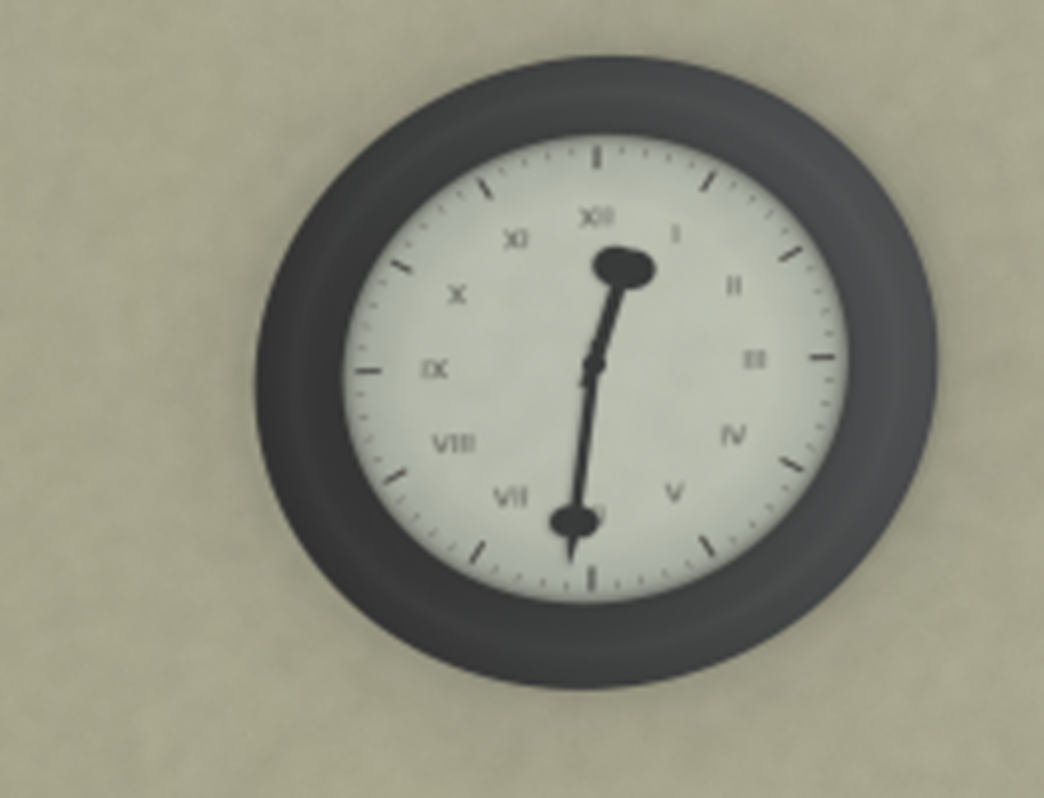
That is 12:31
